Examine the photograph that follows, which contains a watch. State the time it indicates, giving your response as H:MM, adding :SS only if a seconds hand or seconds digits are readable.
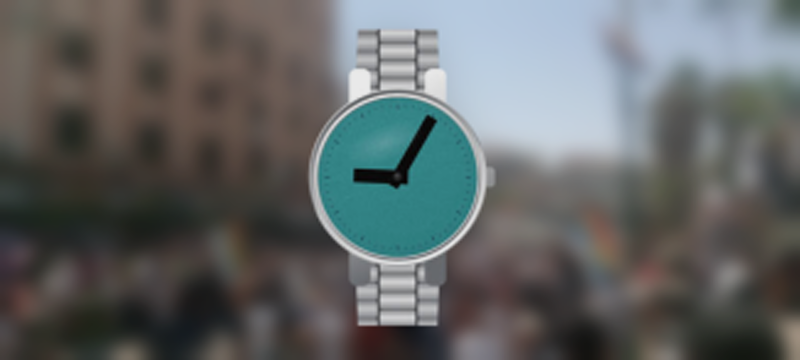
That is 9:05
